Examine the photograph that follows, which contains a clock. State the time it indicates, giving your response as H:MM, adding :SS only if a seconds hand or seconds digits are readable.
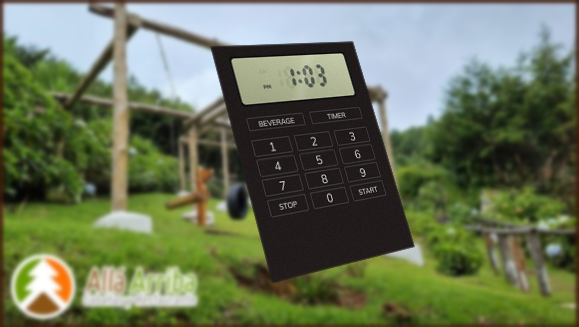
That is 1:03
